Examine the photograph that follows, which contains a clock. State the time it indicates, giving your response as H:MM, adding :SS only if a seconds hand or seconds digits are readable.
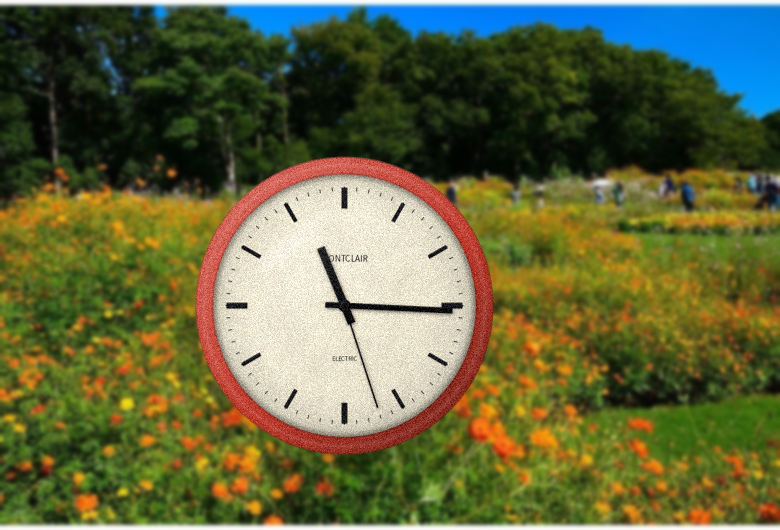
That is 11:15:27
